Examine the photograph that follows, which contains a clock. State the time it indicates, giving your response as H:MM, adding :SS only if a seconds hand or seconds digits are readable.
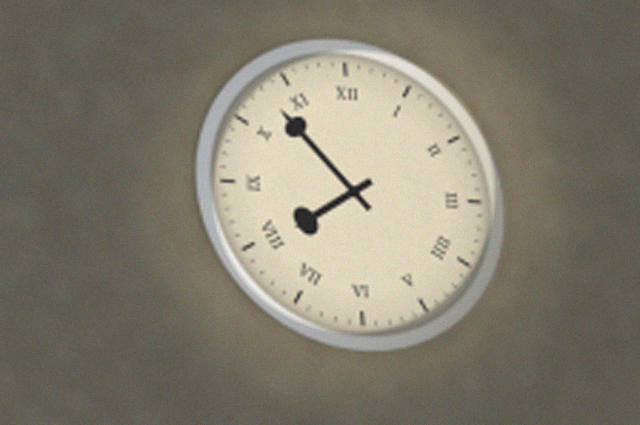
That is 7:53
